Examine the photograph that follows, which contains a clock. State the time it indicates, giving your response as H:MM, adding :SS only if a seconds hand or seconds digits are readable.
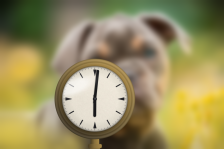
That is 6:01
